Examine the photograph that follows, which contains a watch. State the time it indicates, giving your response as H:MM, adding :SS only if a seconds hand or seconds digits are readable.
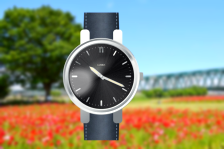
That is 10:19
